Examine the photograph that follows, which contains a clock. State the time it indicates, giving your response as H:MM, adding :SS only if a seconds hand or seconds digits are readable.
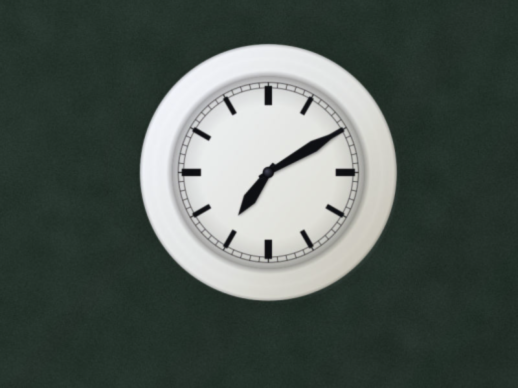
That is 7:10
